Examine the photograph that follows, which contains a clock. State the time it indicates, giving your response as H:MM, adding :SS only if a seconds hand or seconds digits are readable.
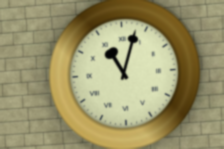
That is 11:03
